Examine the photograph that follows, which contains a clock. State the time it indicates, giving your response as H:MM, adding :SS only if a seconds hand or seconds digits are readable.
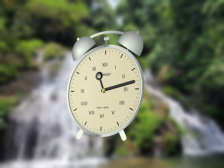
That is 11:13
